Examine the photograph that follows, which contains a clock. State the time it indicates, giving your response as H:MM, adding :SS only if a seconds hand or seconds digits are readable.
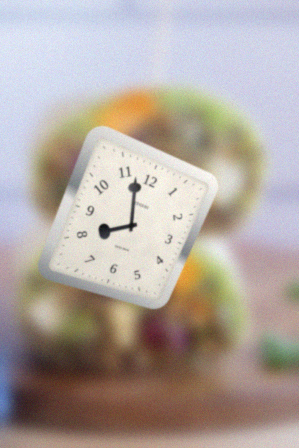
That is 7:57
